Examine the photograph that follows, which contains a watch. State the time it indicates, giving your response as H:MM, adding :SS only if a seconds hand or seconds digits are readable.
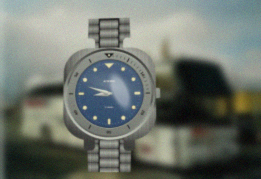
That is 8:48
